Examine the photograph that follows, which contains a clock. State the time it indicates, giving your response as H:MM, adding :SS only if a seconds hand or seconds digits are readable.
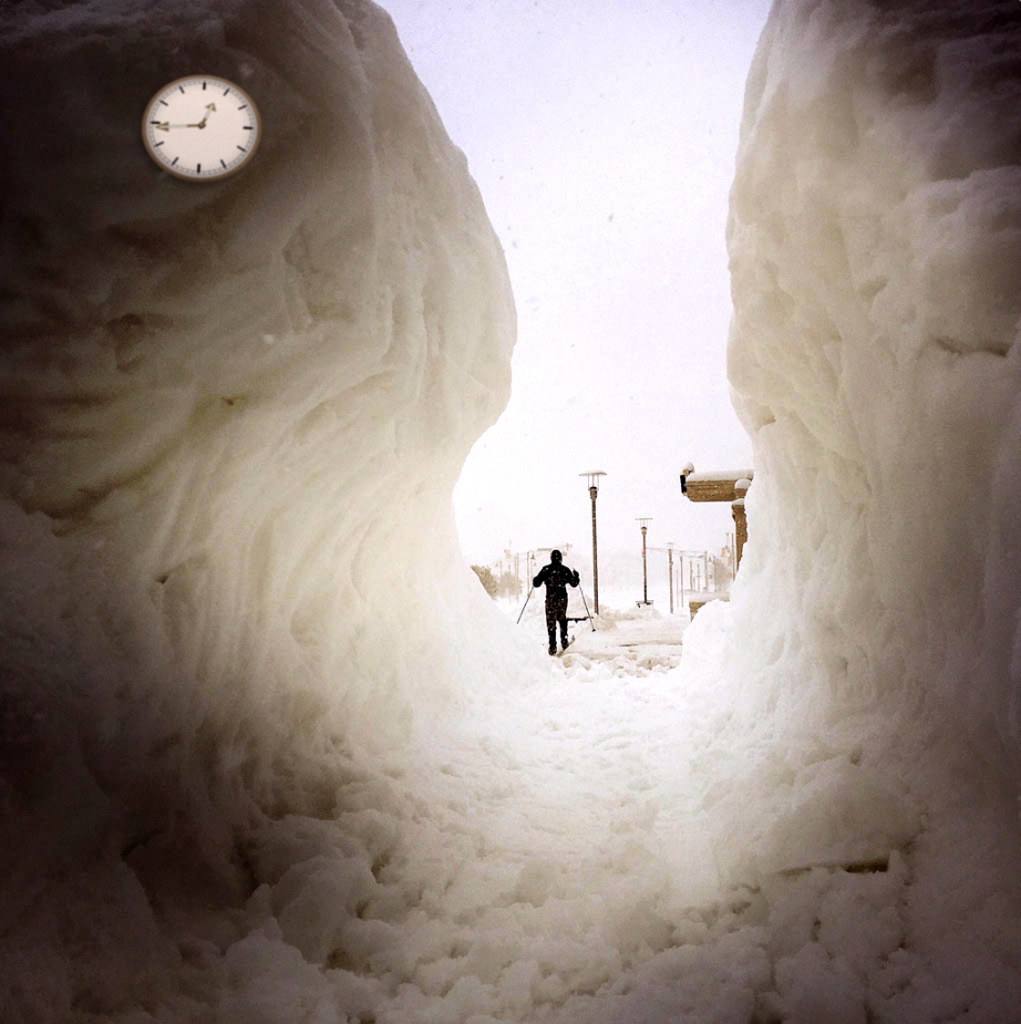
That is 12:44
